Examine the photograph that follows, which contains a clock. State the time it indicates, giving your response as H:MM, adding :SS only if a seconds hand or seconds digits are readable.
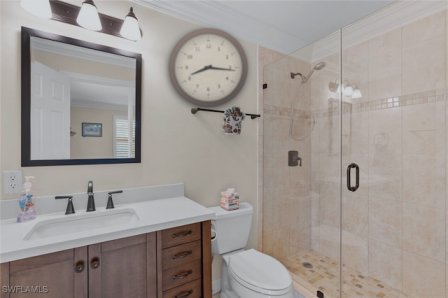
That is 8:16
